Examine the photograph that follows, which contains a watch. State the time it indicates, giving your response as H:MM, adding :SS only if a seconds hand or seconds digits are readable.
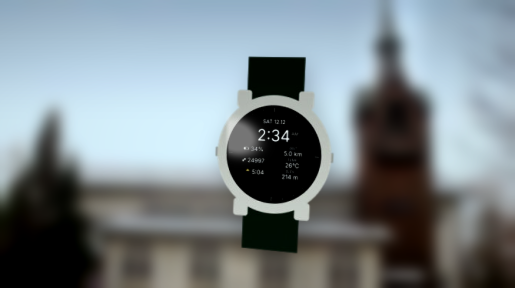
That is 2:34
